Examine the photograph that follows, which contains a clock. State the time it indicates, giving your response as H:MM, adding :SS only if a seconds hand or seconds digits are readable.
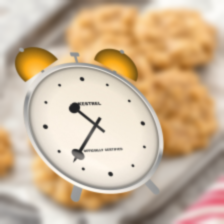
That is 10:37
